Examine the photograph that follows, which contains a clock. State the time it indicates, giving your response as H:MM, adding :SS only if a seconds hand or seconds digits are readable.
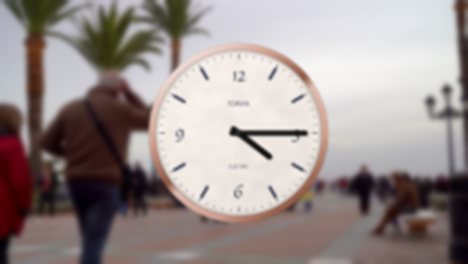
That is 4:15
